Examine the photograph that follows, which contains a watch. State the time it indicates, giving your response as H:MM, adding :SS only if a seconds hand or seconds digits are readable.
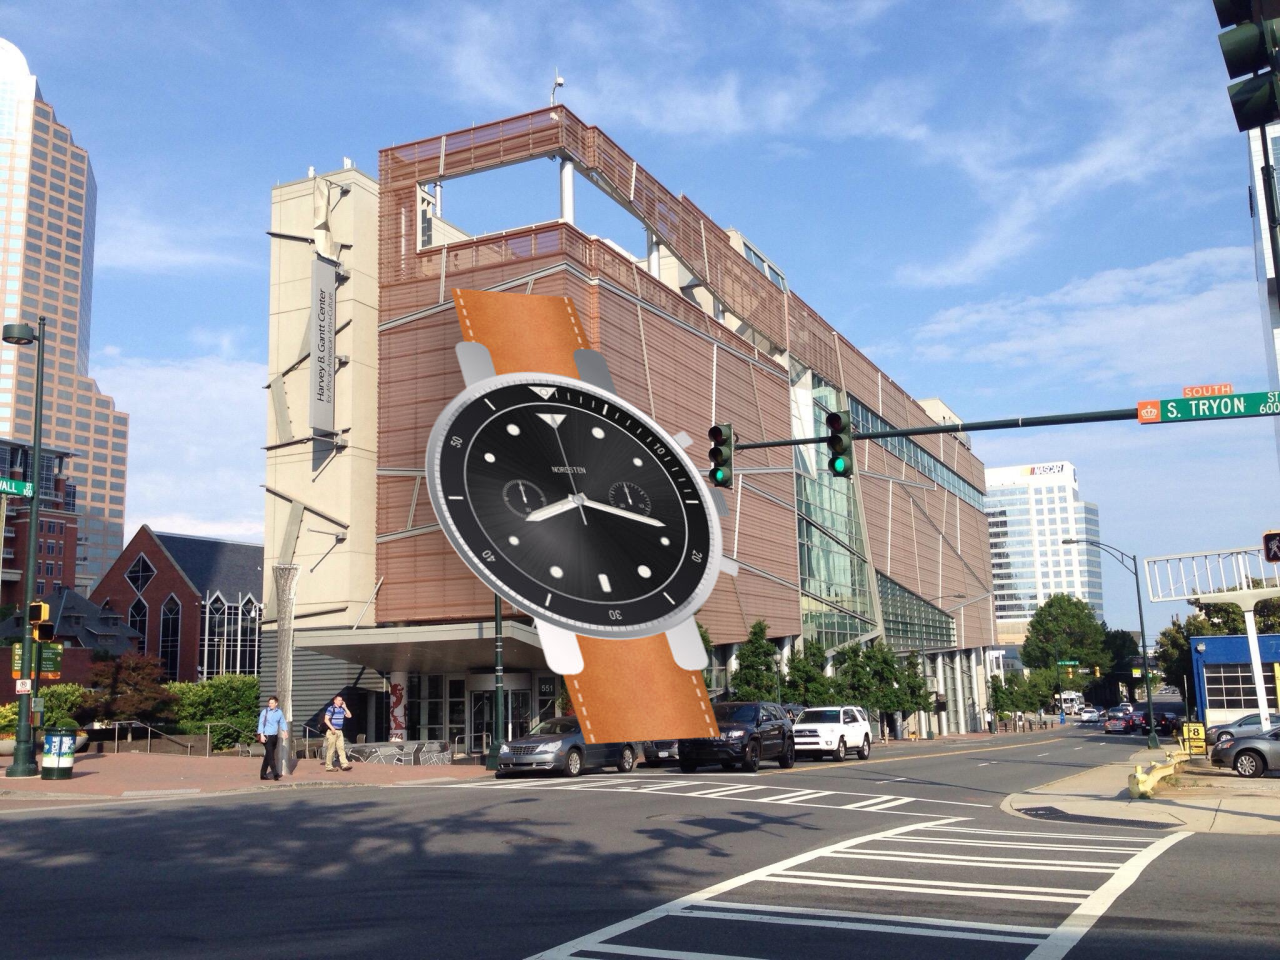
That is 8:18
